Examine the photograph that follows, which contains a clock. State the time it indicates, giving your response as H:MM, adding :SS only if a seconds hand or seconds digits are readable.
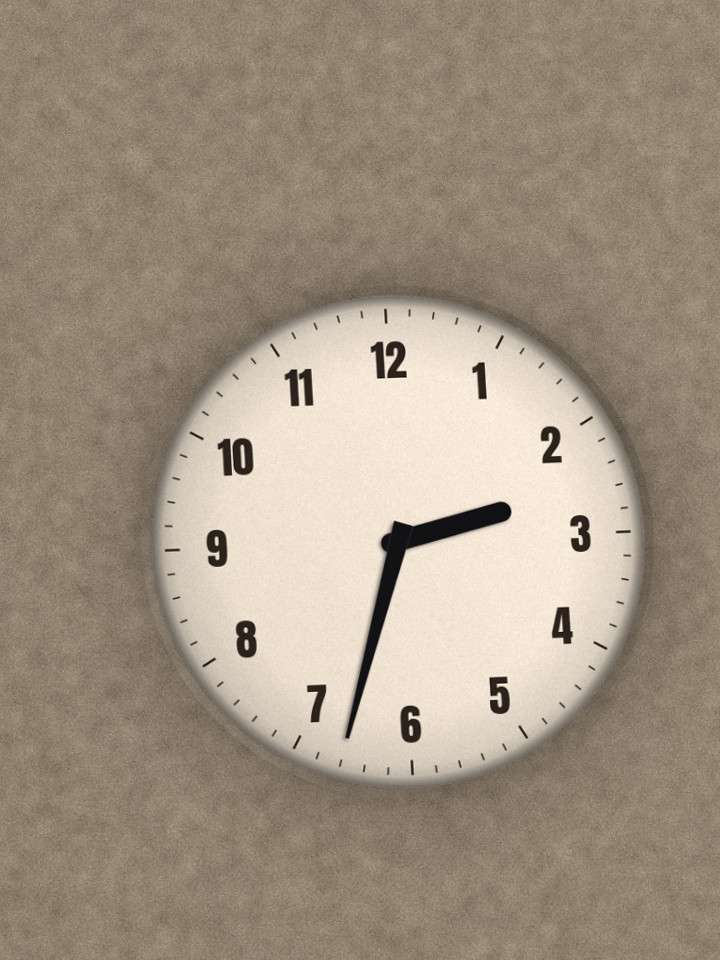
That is 2:33
